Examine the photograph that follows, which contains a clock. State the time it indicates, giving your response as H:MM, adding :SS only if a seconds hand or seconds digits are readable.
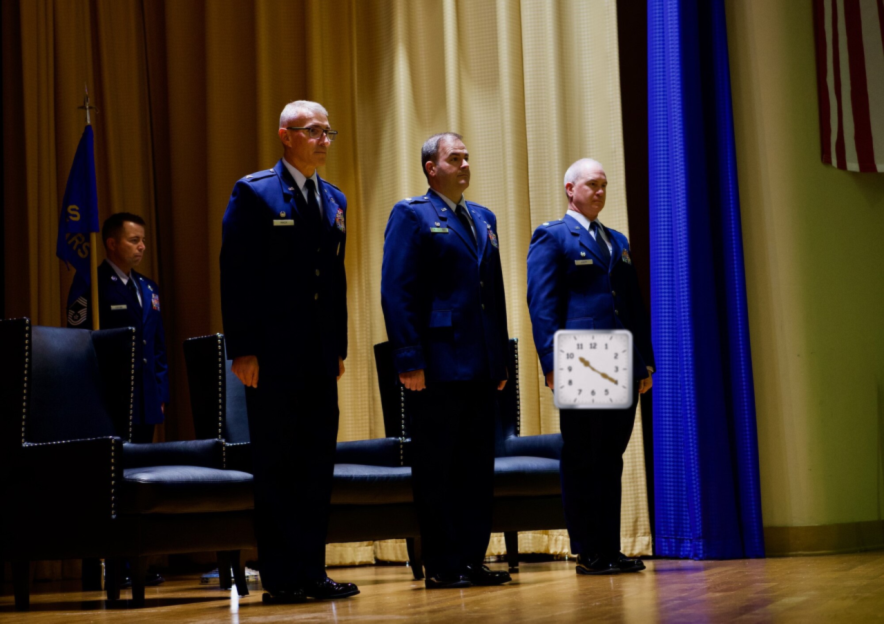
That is 10:20
